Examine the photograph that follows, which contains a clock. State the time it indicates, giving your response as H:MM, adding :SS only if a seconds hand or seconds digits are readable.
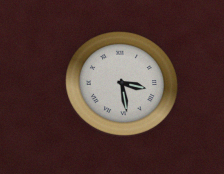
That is 3:29
